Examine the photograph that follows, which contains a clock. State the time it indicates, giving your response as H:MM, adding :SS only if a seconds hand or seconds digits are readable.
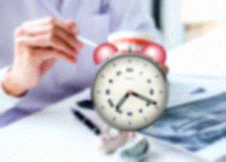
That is 7:19
